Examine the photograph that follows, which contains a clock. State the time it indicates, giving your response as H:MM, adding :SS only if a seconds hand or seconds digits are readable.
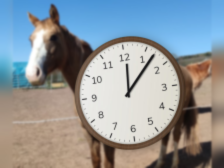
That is 12:07
